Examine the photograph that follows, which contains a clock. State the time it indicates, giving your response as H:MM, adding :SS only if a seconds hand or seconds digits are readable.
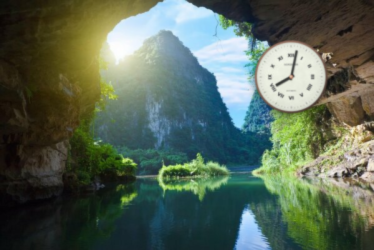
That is 8:02
